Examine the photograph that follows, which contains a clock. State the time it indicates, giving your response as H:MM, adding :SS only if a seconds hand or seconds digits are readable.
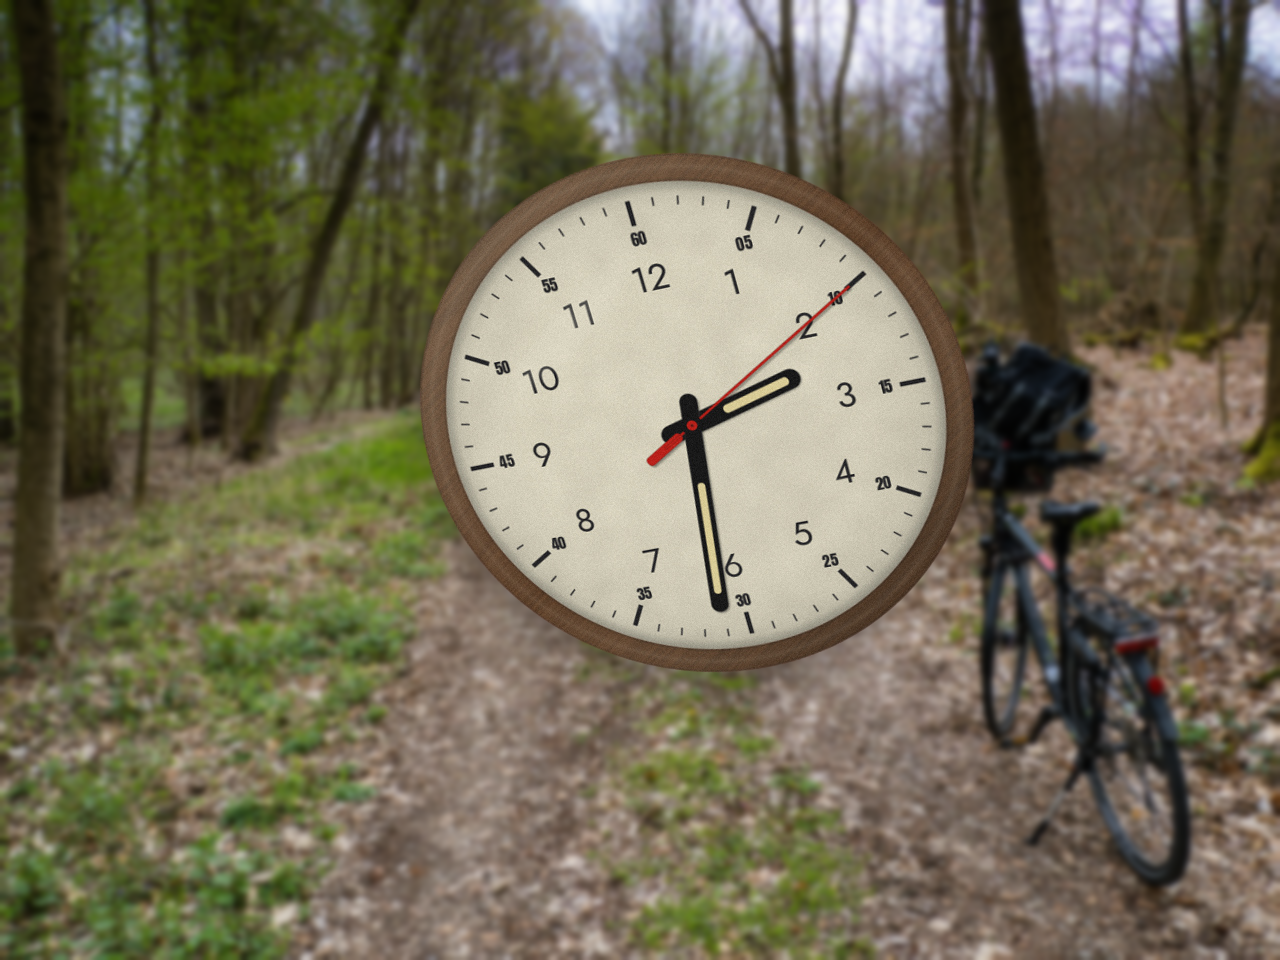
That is 2:31:10
